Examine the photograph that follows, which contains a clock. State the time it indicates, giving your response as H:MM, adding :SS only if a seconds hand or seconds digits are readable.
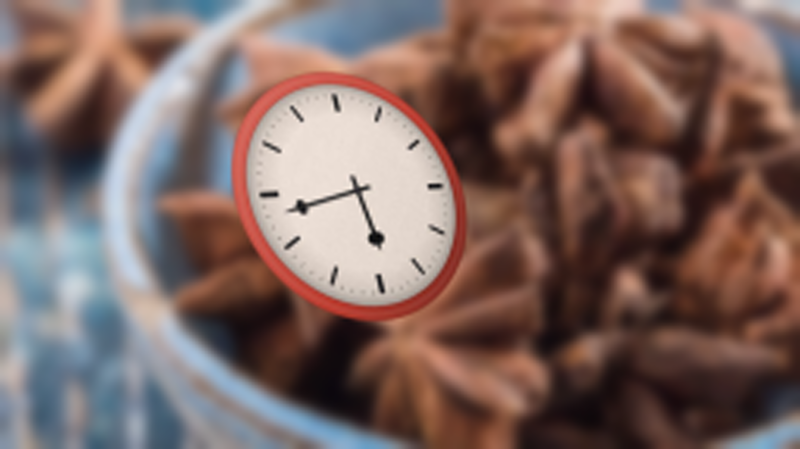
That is 5:43
